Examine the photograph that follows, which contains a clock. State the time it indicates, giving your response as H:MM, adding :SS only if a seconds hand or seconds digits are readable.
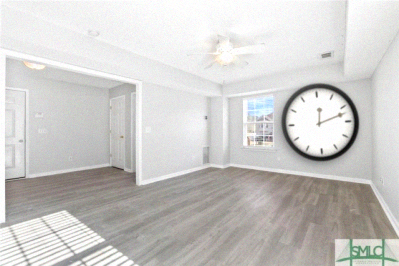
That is 12:12
